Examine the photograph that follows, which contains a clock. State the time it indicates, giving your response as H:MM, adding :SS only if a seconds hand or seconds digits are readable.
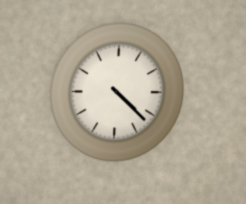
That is 4:22
